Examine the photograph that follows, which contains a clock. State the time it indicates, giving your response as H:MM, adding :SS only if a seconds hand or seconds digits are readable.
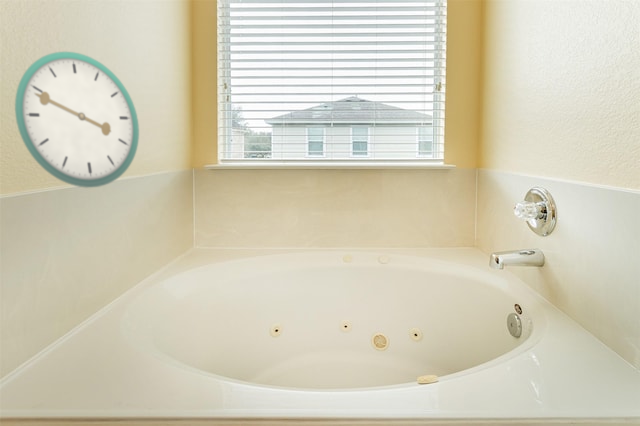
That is 3:49
